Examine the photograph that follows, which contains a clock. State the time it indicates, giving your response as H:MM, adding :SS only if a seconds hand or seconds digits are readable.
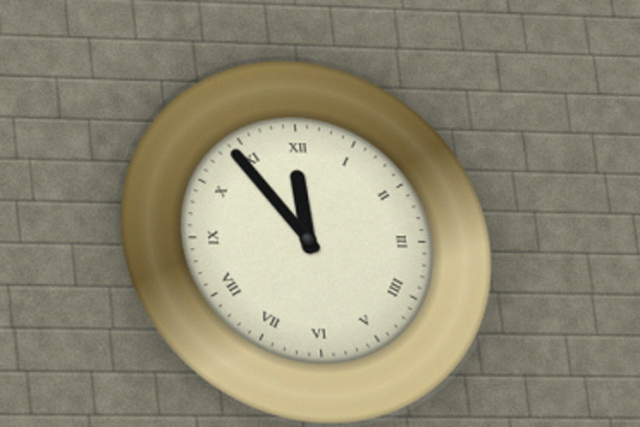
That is 11:54
